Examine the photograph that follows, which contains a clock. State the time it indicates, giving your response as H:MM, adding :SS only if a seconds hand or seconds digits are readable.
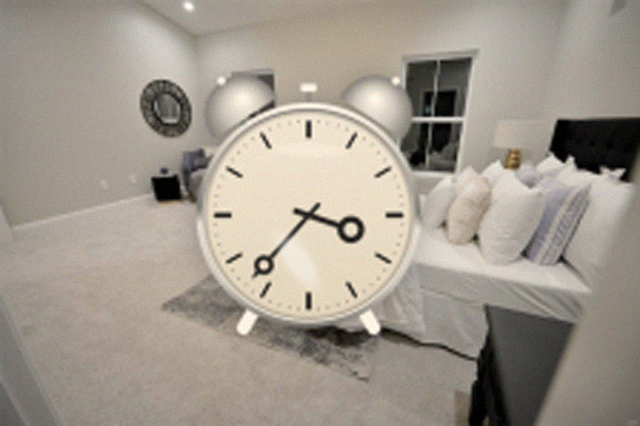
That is 3:37
